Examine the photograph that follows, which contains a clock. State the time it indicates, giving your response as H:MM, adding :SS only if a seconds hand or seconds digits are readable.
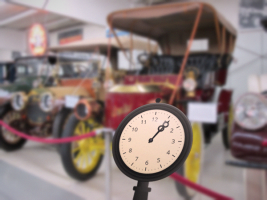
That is 1:06
